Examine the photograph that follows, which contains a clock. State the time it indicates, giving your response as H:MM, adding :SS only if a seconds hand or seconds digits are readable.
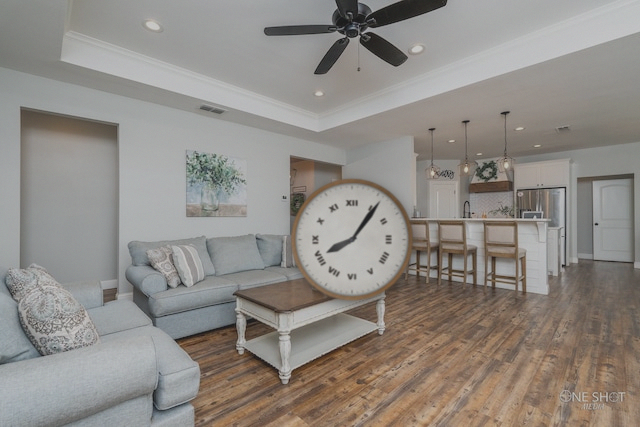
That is 8:06
